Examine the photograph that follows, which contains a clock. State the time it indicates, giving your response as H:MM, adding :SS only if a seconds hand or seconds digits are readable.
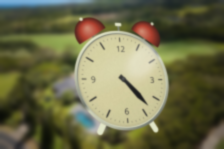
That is 4:23
